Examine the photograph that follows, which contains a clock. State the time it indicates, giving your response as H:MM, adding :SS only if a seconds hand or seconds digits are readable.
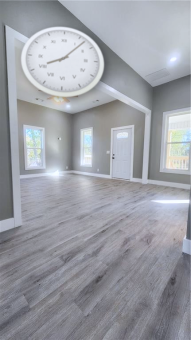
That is 8:07
